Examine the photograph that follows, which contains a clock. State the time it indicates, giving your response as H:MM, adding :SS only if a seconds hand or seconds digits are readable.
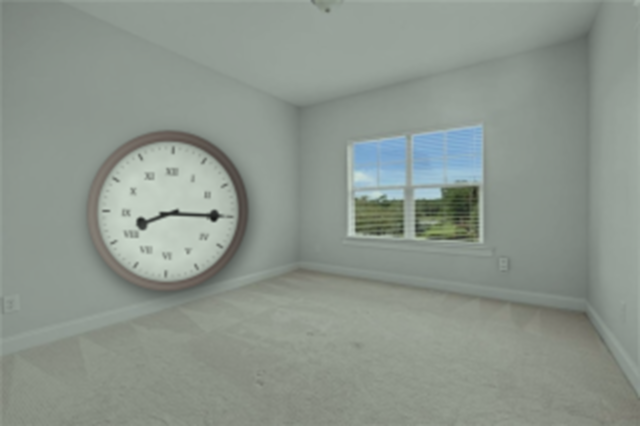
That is 8:15
